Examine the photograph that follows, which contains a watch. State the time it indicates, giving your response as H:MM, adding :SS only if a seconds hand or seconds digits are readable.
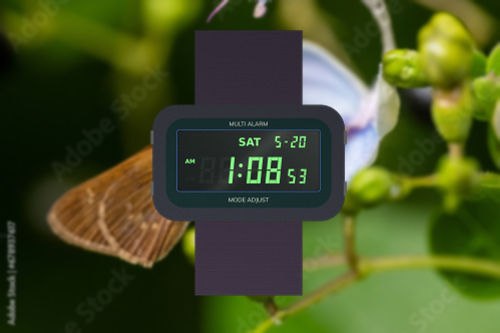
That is 1:08:53
